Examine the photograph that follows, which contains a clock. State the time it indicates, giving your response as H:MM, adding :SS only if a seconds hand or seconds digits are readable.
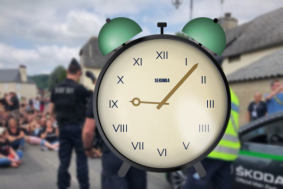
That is 9:07
